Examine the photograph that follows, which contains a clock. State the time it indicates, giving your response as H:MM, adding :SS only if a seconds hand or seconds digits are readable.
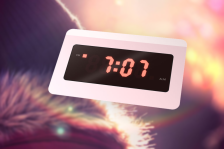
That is 7:07
